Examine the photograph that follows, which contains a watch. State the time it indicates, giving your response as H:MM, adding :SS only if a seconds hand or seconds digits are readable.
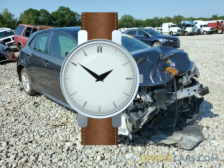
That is 1:51
